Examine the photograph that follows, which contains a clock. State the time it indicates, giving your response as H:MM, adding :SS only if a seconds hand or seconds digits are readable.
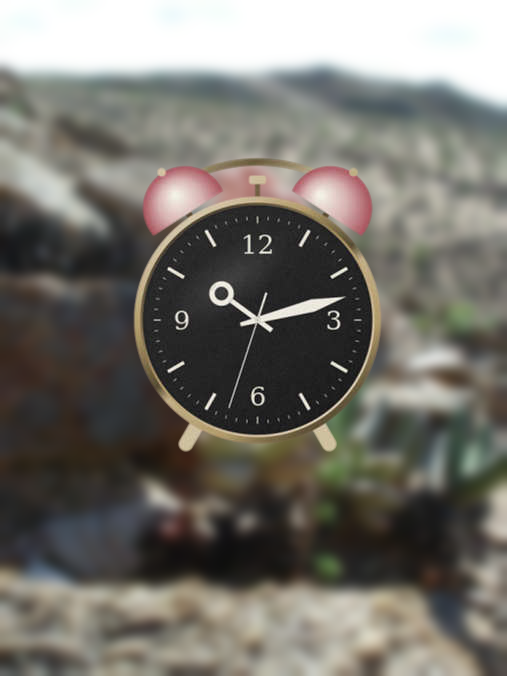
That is 10:12:33
